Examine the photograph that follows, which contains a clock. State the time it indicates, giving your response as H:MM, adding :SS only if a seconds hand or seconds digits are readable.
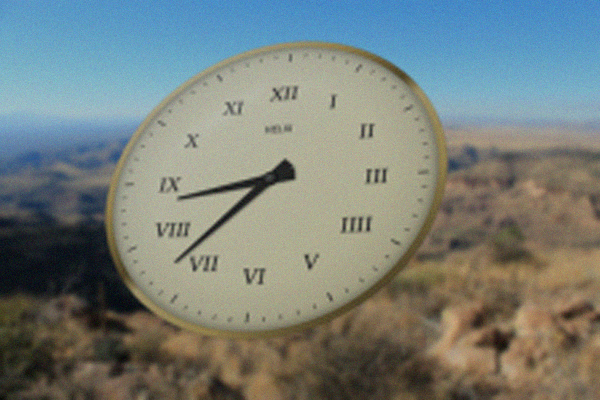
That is 8:37
